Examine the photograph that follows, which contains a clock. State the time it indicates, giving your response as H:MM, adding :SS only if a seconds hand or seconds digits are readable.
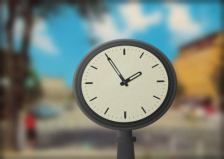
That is 1:55
